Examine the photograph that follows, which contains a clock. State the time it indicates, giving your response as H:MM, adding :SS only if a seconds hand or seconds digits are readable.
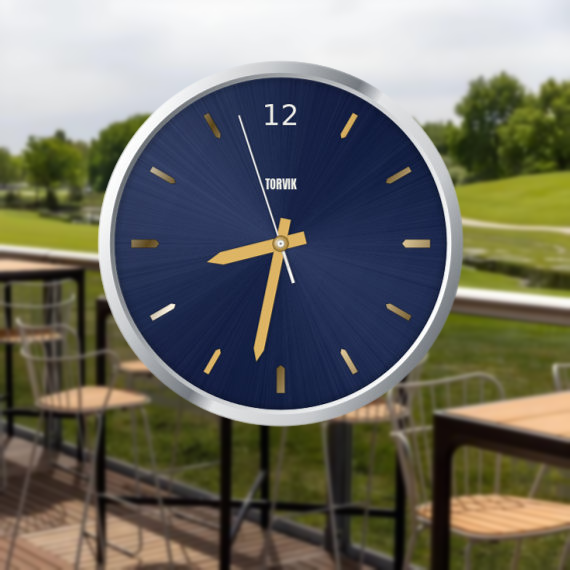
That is 8:31:57
